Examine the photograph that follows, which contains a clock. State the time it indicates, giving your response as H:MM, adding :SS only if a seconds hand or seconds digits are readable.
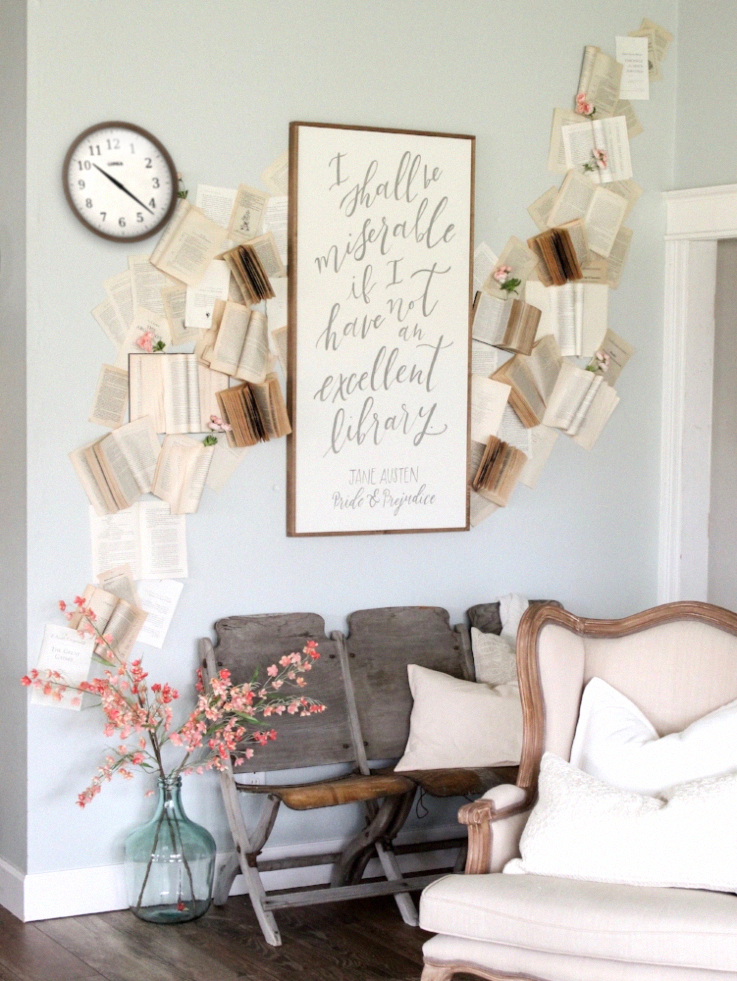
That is 10:22
